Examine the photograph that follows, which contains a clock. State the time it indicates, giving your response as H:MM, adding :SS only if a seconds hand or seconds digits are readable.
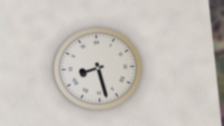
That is 8:28
